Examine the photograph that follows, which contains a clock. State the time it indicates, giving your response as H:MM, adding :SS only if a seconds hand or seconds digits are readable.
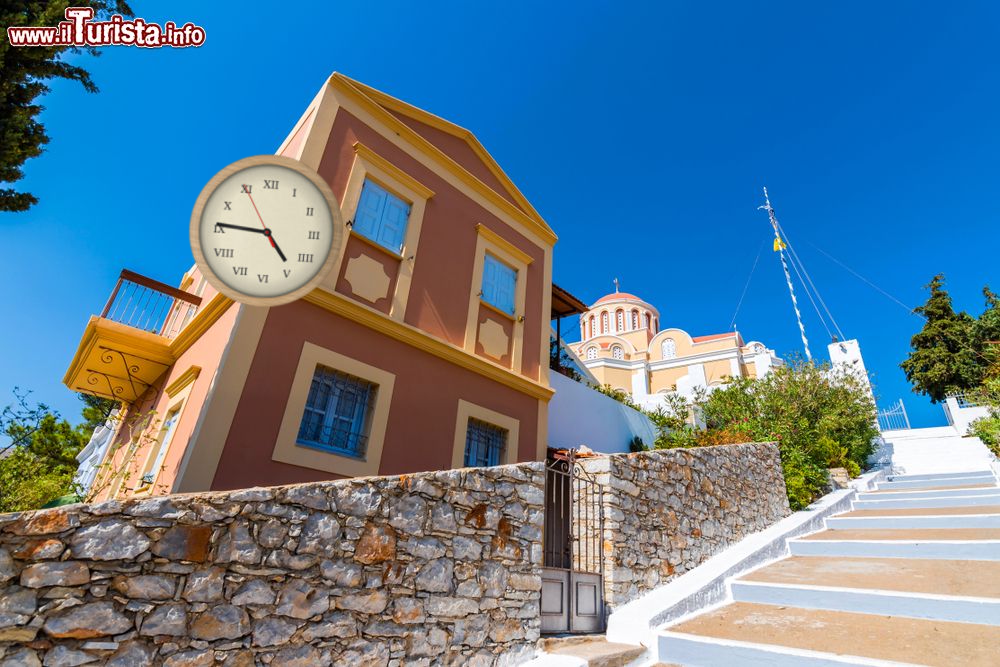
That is 4:45:55
